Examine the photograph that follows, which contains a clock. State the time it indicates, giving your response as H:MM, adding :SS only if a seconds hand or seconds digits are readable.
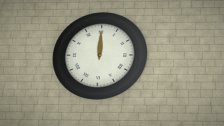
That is 12:00
